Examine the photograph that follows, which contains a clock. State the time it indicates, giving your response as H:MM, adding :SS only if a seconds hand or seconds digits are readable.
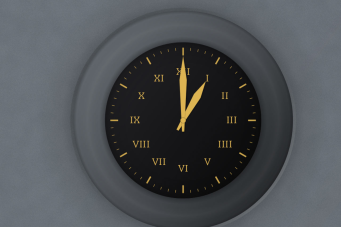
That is 1:00
